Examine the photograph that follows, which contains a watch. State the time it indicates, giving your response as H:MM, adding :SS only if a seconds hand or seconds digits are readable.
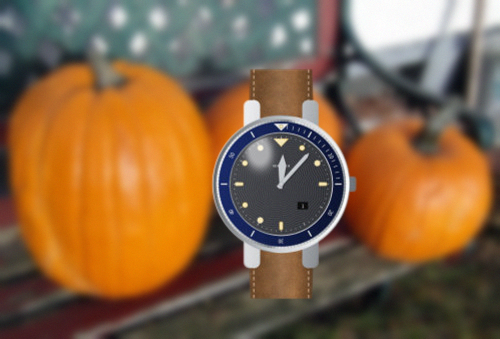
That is 12:07
